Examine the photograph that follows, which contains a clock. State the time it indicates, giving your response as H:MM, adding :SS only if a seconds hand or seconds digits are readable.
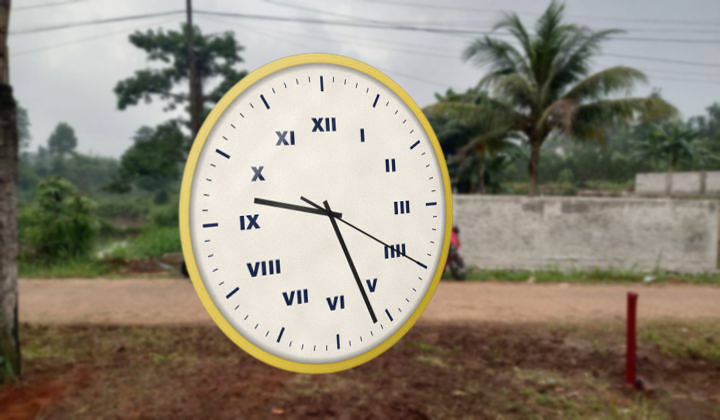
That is 9:26:20
